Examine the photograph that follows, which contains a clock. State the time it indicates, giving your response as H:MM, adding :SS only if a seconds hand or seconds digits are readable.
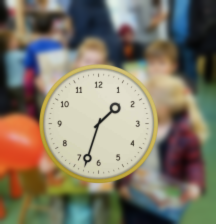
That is 1:33
